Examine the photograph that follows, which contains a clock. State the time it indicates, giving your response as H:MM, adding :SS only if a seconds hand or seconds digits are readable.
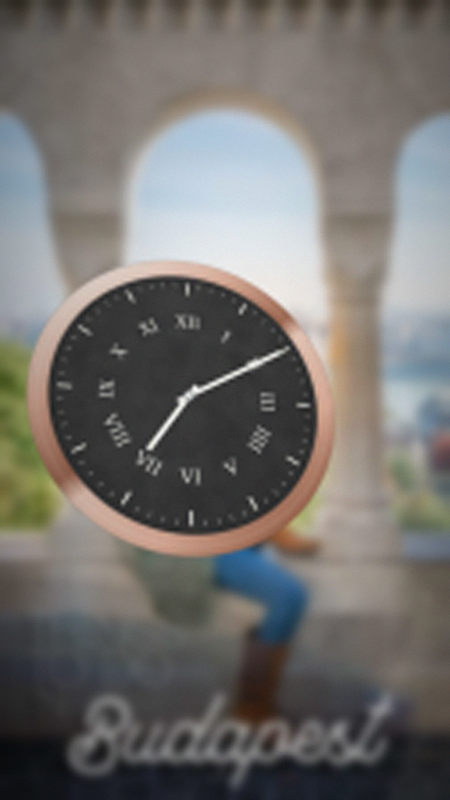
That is 7:10
